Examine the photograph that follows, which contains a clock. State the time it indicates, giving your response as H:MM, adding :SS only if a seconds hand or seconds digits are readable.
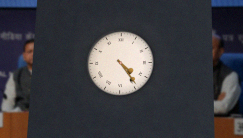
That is 4:24
